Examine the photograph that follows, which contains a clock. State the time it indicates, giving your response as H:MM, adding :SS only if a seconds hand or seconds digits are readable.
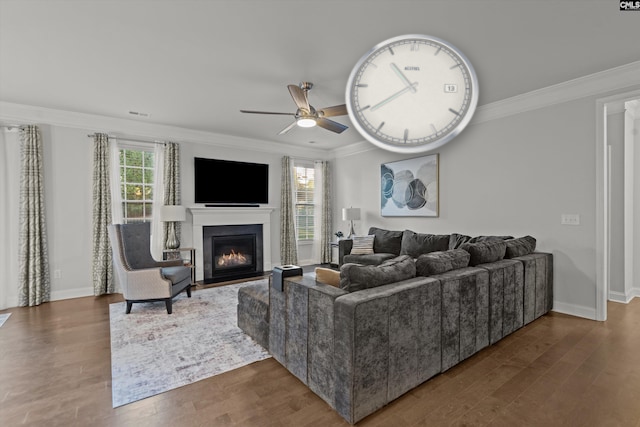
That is 10:39
